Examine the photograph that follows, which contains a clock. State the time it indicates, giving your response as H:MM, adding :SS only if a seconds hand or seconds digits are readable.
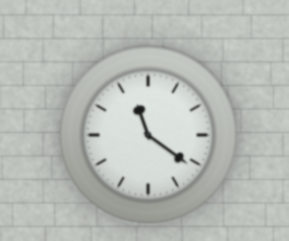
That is 11:21
